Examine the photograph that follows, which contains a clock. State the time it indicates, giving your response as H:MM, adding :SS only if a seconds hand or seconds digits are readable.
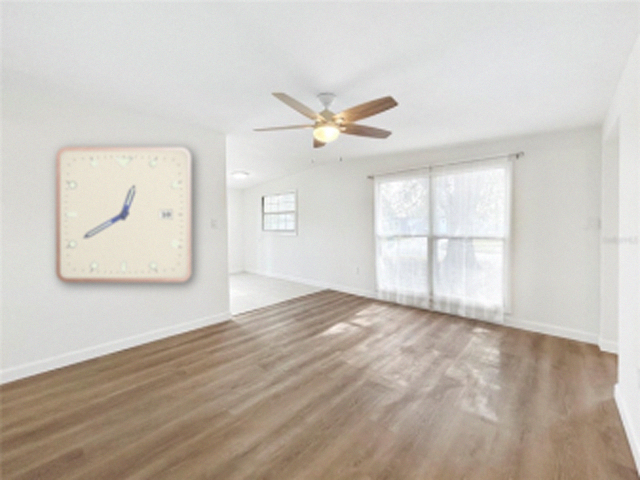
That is 12:40
